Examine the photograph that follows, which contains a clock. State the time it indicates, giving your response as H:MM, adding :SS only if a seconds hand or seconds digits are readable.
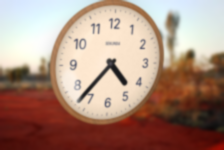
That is 4:37
